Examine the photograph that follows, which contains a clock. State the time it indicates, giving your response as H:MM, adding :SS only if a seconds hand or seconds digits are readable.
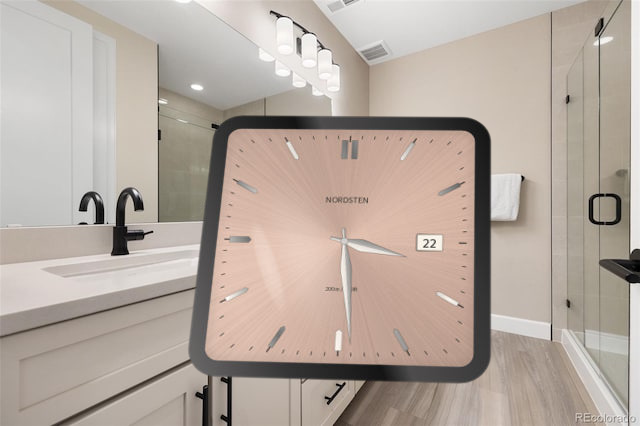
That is 3:29
